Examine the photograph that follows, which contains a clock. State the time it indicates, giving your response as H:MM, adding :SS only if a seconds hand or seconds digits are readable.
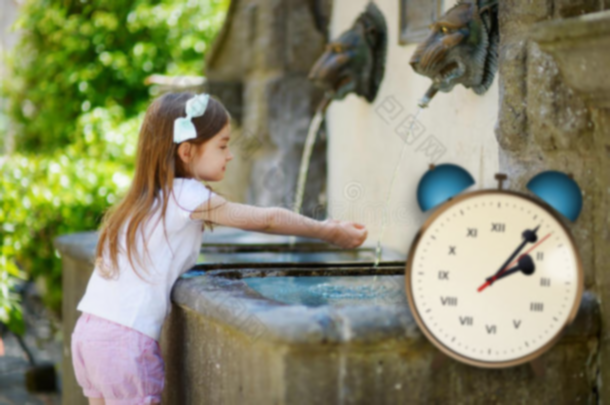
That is 2:06:08
